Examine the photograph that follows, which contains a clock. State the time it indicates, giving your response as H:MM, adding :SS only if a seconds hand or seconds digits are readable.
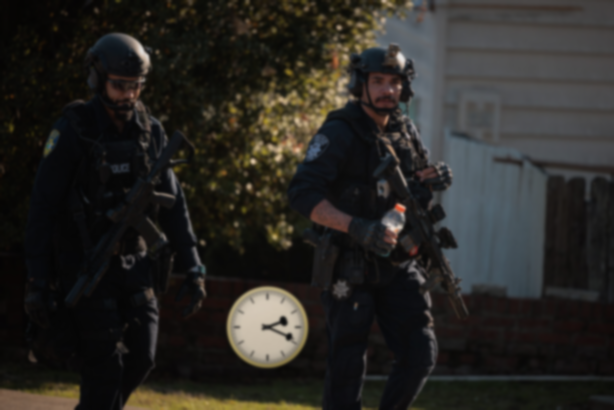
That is 2:19
